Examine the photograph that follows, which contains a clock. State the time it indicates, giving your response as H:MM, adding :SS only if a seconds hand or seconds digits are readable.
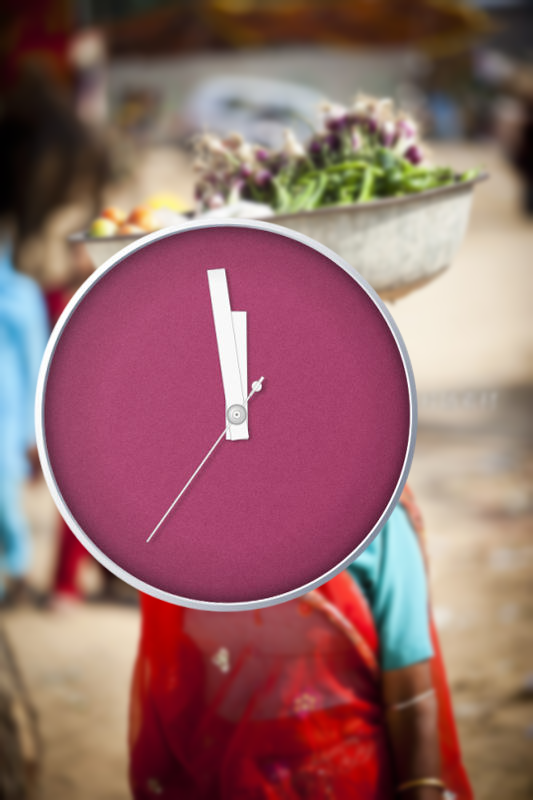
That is 11:58:36
